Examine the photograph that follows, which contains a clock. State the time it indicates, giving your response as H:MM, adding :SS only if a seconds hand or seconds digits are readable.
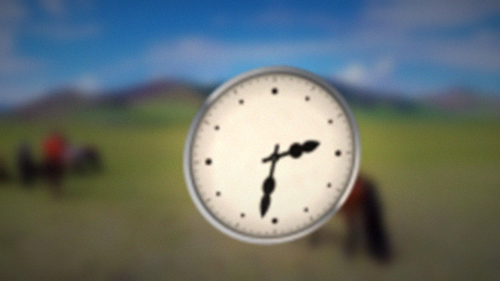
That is 2:32
